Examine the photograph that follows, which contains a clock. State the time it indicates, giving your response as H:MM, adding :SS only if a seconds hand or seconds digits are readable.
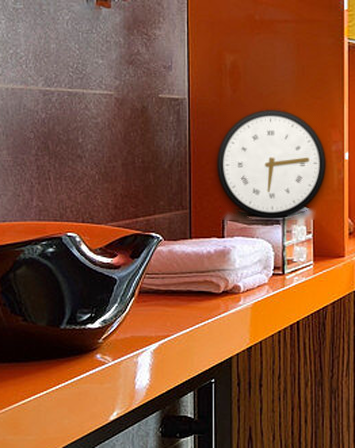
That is 6:14
